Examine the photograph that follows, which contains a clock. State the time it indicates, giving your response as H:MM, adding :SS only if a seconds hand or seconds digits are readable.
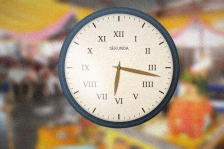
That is 6:17
